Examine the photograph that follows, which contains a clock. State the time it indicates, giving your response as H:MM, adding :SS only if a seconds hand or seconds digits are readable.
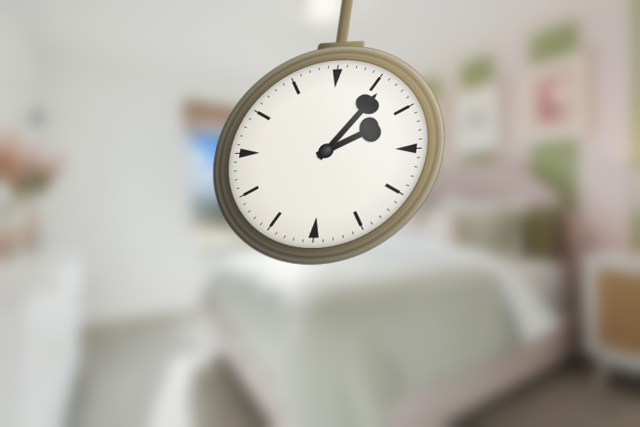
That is 2:06
